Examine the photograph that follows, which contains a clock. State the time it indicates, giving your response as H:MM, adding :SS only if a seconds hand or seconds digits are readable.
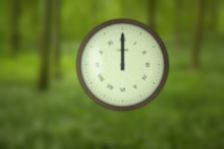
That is 12:00
